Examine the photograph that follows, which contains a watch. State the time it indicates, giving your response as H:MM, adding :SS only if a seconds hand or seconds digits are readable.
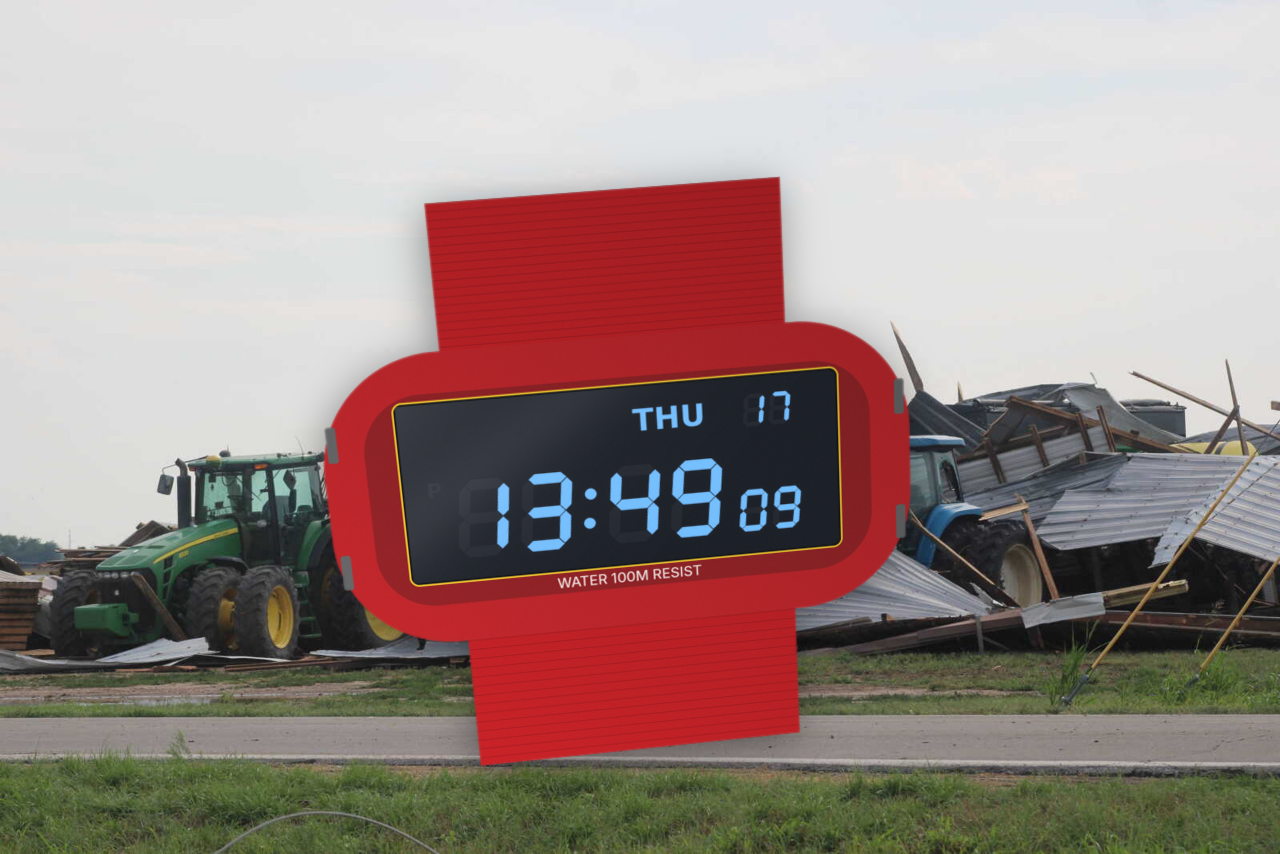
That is 13:49:09
